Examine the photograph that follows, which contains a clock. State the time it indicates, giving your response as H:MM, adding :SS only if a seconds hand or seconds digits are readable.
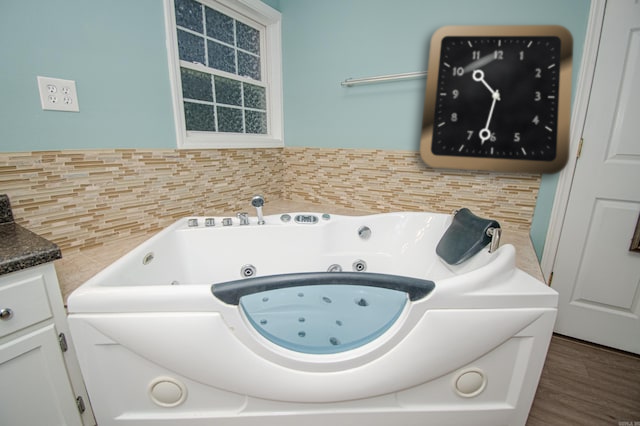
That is 10:32
